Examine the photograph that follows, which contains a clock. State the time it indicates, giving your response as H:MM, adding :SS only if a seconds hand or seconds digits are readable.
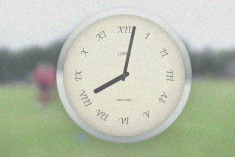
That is 8:02
